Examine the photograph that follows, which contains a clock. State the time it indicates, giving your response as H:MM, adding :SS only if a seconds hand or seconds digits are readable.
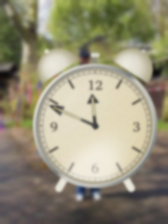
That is 11:49
